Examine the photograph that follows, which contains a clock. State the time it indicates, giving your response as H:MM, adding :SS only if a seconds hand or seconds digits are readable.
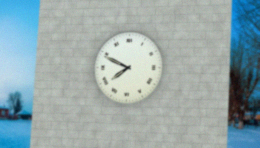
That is 7:49
